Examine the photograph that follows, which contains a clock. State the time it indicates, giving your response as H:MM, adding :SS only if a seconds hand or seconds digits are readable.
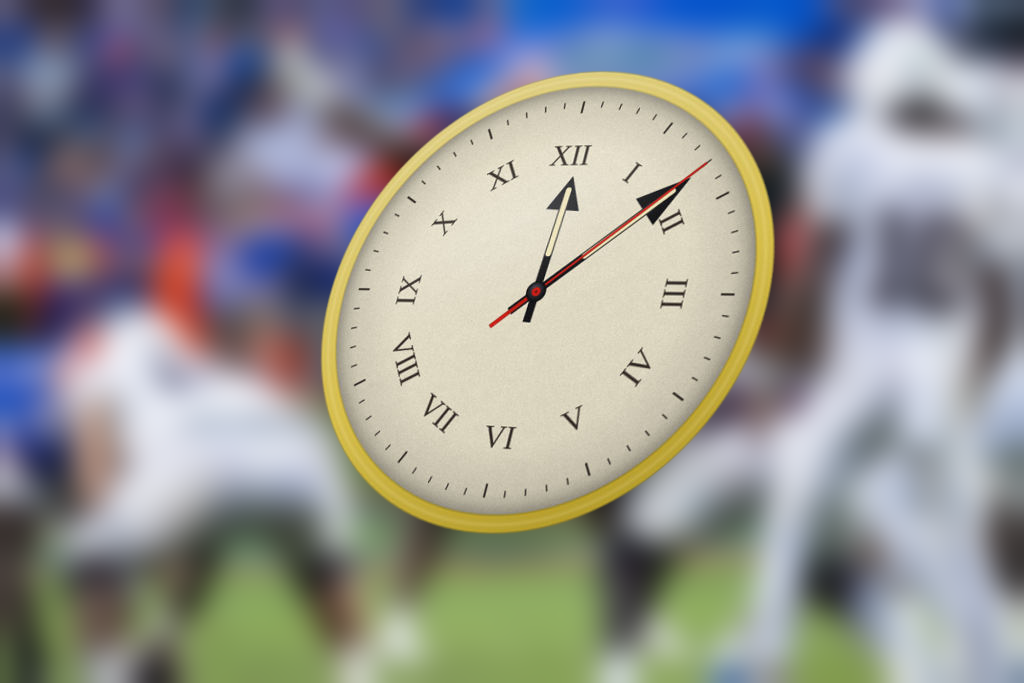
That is 12:08:08
